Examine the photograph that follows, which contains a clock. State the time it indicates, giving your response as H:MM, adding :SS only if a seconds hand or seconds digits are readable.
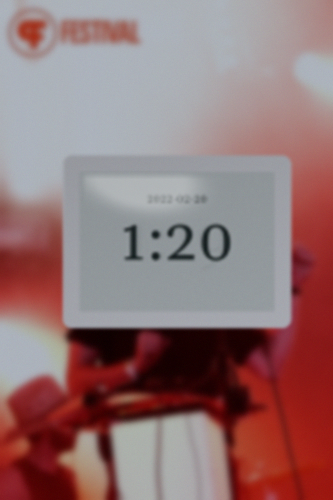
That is 1:20
